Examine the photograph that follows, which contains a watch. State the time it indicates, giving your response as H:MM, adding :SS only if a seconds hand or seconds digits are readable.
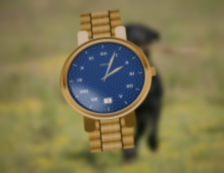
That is 2:04
